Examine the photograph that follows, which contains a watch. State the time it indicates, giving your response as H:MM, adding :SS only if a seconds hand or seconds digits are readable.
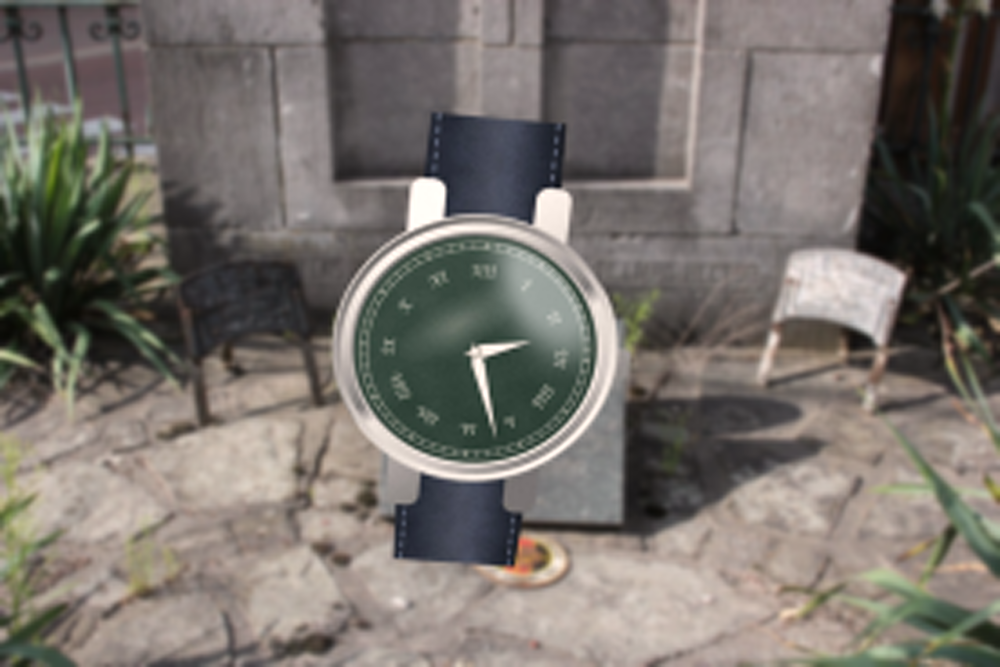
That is 2:27
